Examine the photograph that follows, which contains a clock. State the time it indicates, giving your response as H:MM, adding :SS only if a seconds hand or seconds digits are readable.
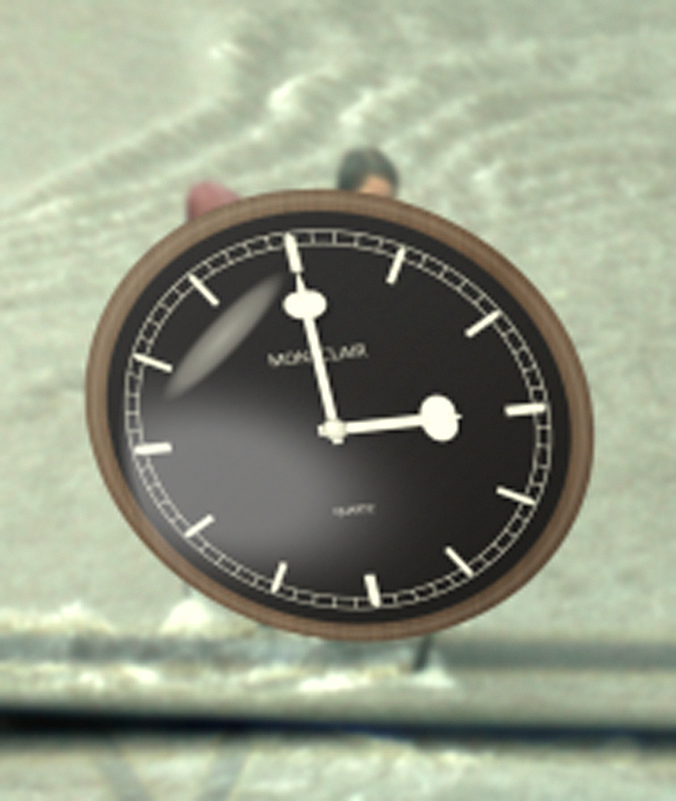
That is 3:00
